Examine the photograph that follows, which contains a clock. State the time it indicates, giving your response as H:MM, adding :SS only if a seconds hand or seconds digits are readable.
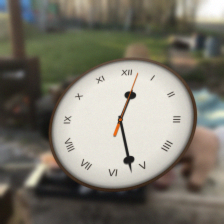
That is 12:27:02
